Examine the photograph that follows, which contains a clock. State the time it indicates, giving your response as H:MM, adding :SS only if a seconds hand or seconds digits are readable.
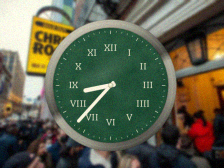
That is 8:37
